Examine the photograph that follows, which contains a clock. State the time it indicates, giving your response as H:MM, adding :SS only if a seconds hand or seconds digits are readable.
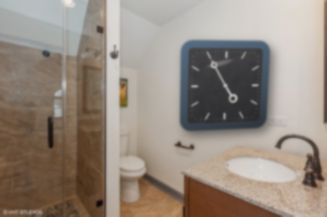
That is 4:55
